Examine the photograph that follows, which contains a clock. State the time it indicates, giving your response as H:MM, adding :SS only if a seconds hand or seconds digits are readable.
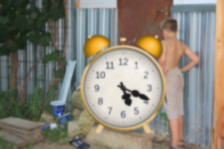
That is 5:19
